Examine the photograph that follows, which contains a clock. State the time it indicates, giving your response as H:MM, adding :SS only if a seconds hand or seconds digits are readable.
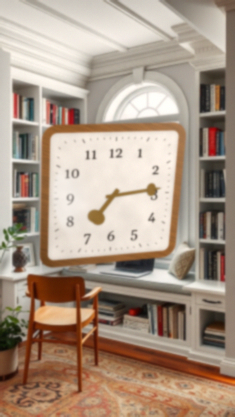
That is 7:14
